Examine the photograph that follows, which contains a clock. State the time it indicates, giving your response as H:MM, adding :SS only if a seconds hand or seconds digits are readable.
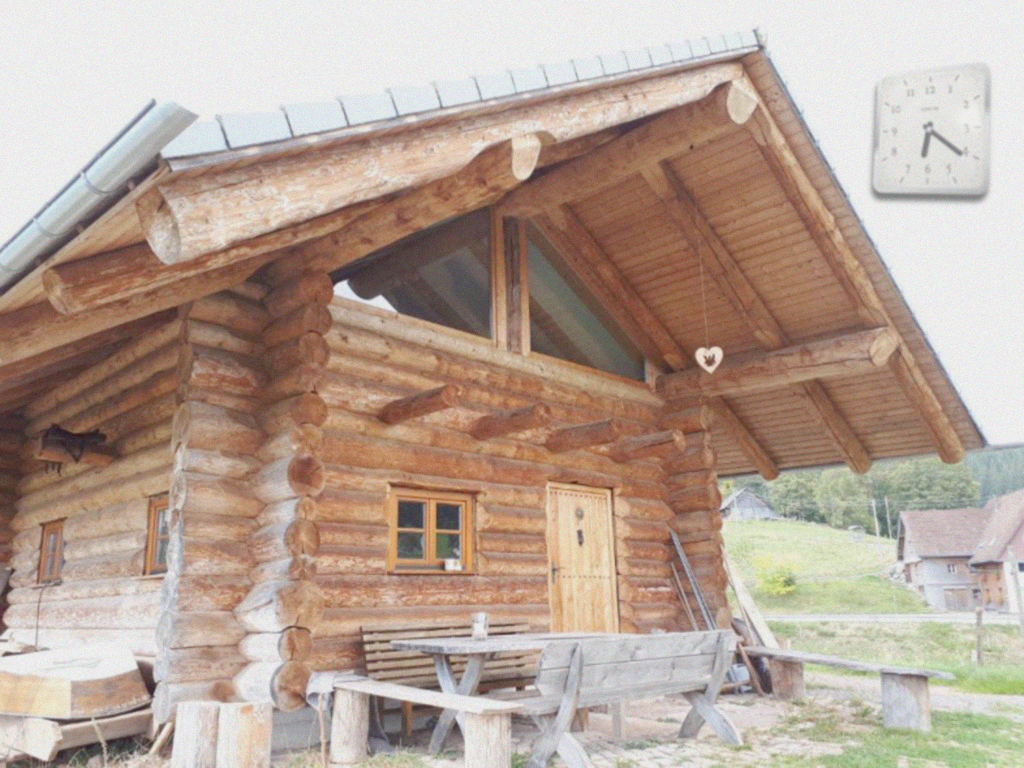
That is 6:21
